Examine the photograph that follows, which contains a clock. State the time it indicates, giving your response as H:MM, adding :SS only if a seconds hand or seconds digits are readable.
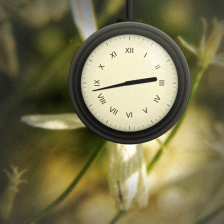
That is 2:43
